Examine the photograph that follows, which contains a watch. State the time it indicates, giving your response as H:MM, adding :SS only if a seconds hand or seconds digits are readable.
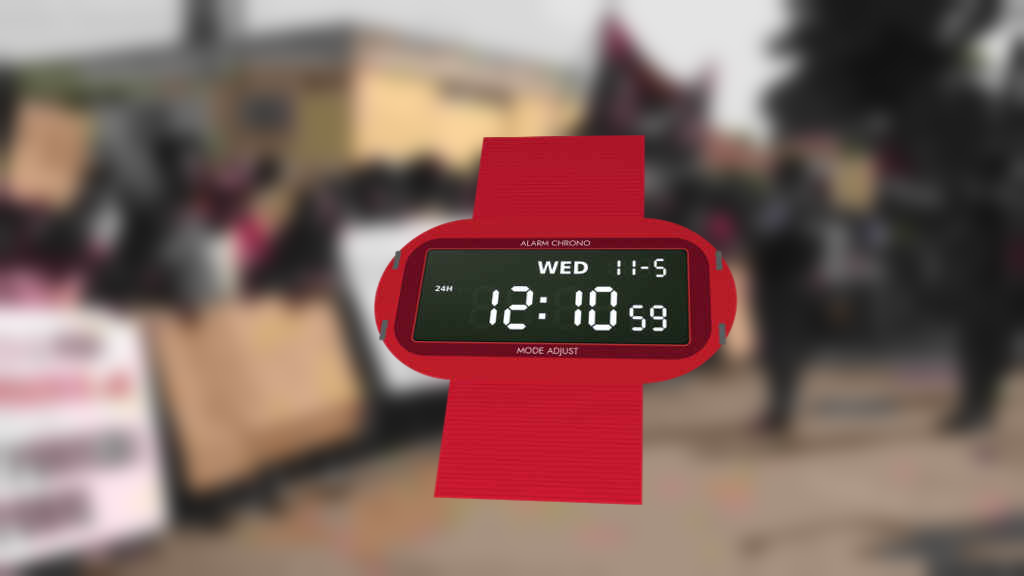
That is 12:10:59
